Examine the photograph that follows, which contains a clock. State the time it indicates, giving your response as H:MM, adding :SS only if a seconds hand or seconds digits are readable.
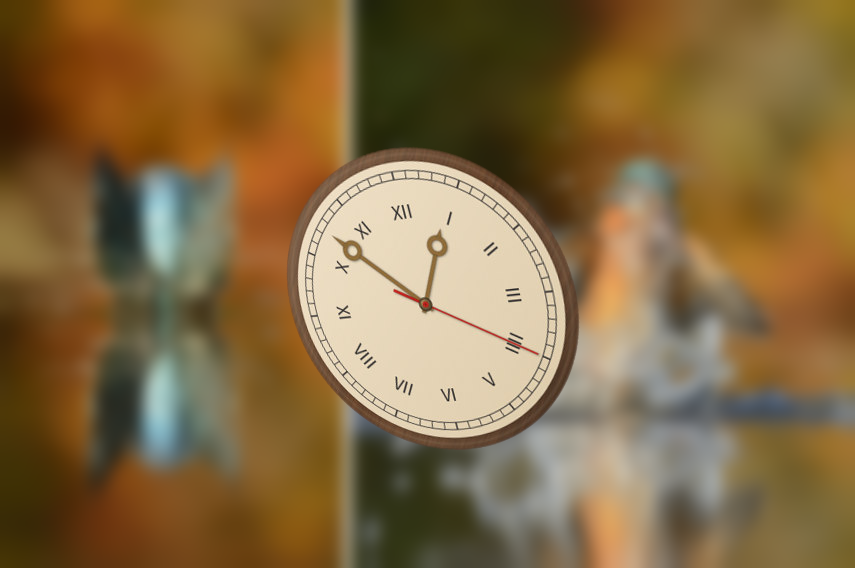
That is 12:52:20
